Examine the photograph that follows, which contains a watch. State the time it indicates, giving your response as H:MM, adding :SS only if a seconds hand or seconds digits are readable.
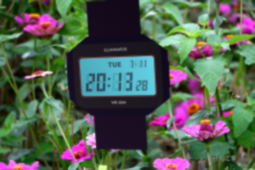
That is 20:13:28
